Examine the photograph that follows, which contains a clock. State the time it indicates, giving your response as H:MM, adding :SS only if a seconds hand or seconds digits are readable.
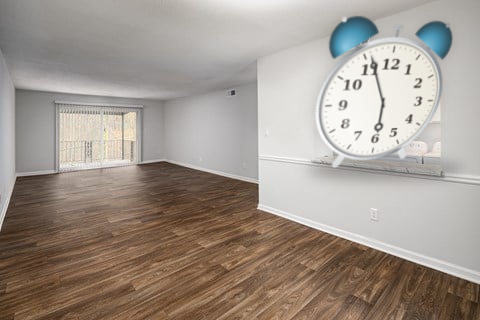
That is 5:56
